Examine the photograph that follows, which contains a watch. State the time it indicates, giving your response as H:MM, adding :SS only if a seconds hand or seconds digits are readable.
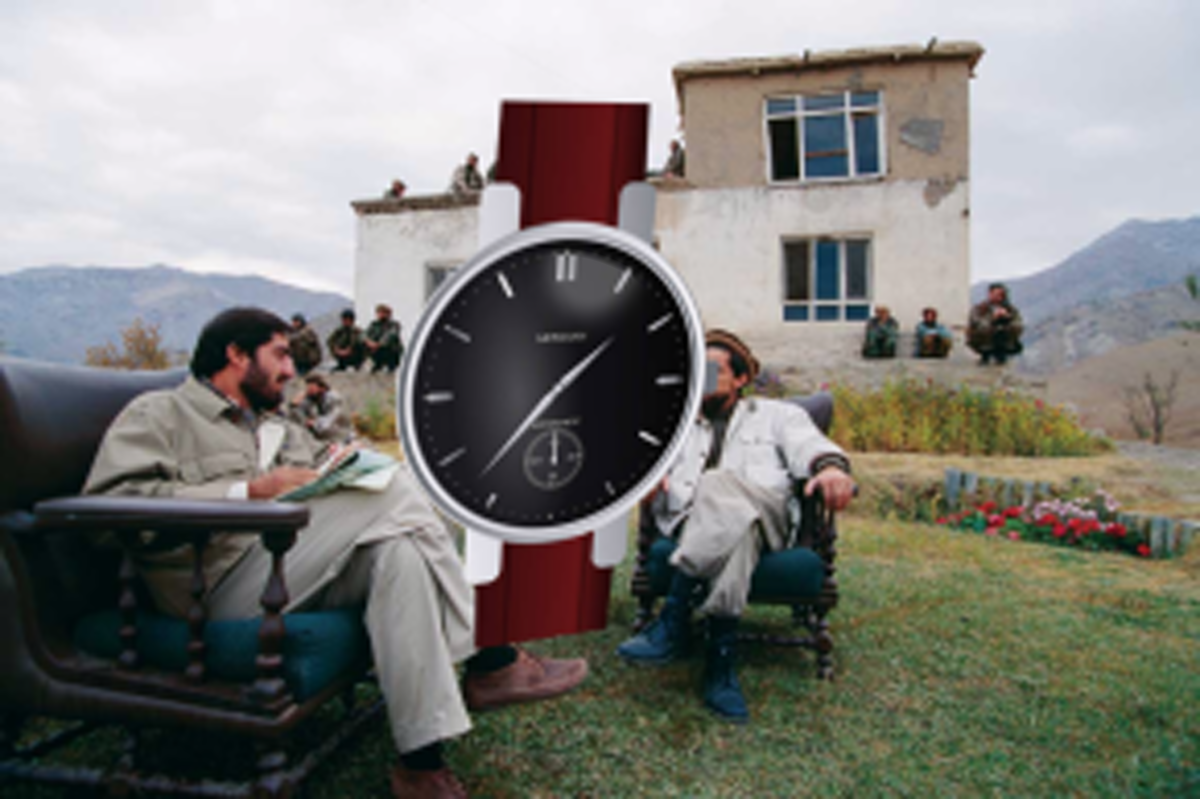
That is 1:37
